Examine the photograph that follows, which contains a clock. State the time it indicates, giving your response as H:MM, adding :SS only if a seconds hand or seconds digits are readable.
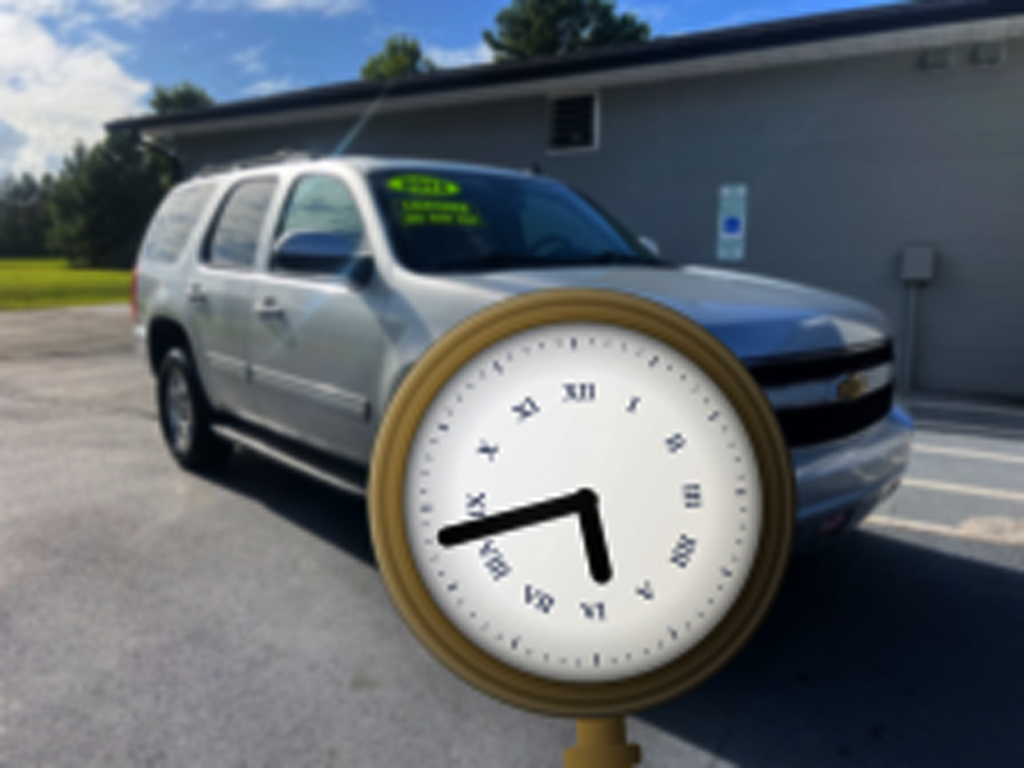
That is 5:43
